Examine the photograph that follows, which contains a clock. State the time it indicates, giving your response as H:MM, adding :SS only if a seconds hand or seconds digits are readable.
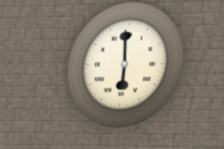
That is 5:59
